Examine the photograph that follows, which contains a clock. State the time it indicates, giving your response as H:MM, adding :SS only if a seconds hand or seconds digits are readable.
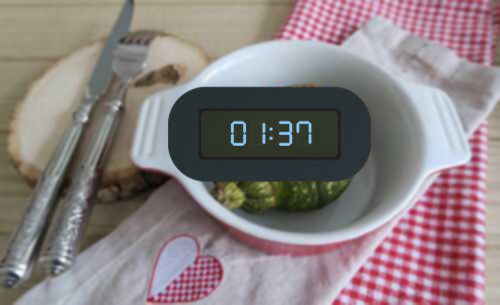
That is 1:37
